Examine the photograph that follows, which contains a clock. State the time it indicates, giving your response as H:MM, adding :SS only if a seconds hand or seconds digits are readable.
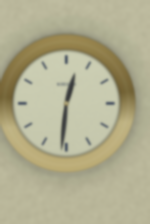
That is 12:31
